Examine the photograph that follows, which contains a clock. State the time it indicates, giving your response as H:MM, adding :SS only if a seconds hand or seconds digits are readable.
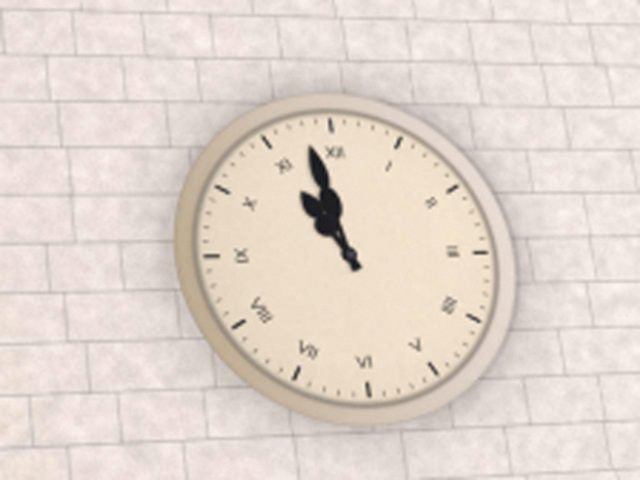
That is 10:58
